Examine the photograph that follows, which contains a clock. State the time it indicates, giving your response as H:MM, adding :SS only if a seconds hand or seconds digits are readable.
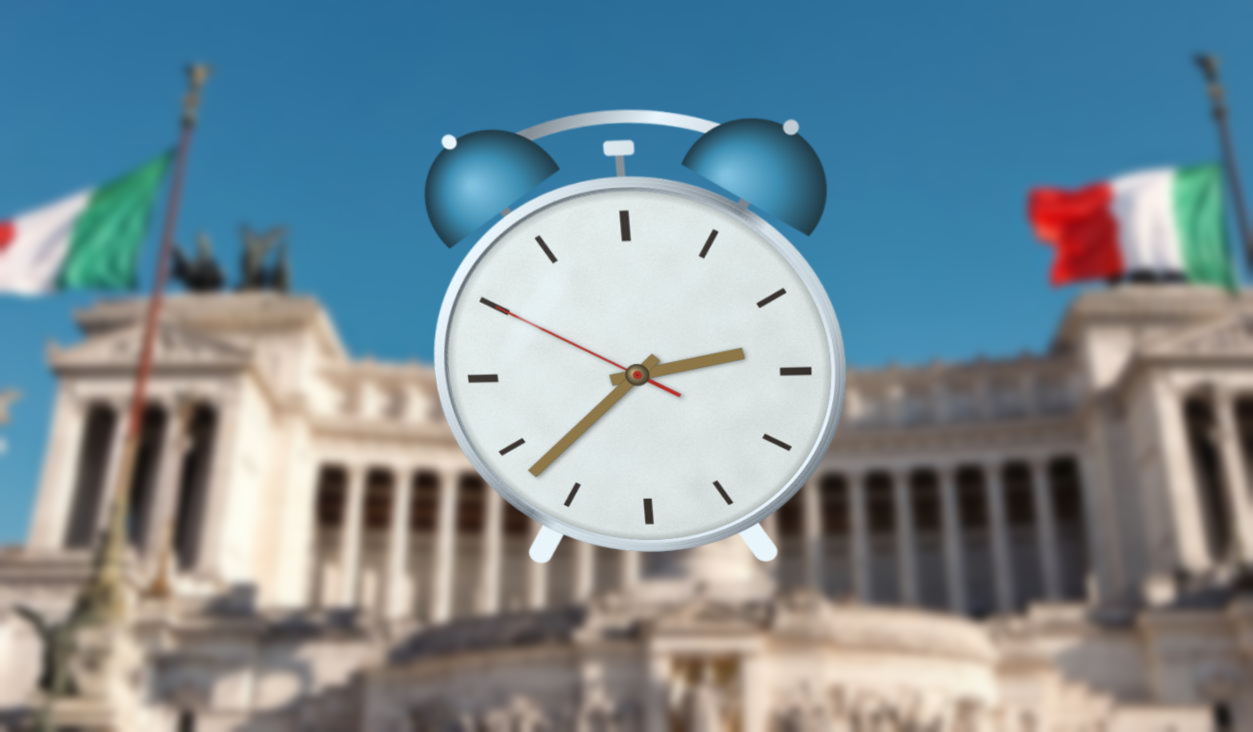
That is 2:37:50
